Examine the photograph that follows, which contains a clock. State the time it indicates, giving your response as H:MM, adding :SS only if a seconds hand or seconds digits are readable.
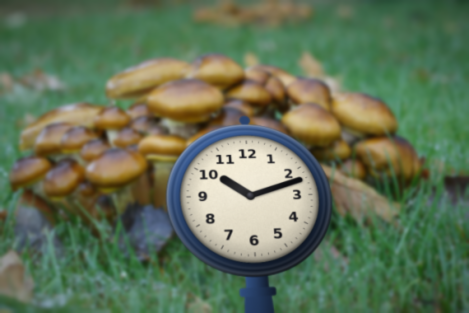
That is 10:12
